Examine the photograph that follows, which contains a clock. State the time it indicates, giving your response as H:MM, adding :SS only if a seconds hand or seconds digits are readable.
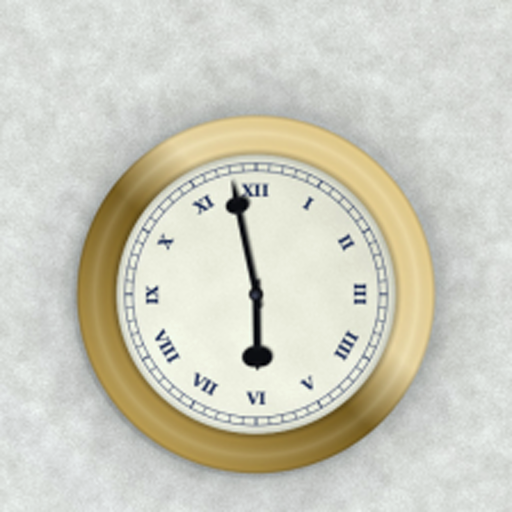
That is 5:58
